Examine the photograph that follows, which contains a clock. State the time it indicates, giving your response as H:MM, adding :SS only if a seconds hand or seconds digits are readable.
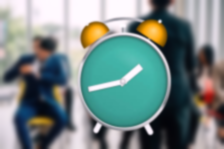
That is 1:43
